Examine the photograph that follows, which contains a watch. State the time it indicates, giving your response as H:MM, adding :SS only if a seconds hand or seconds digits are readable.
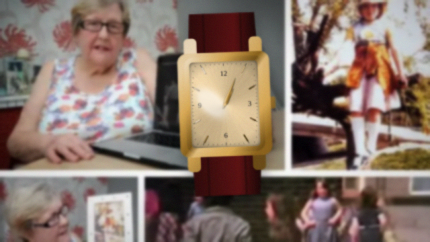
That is 1:04
